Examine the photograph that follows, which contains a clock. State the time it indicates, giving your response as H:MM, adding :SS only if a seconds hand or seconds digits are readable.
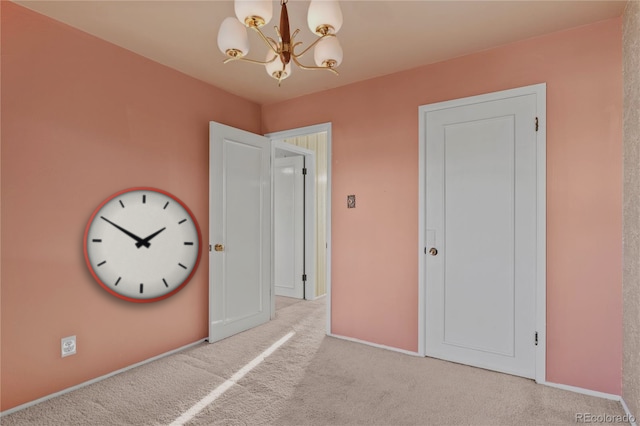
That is 1:50
